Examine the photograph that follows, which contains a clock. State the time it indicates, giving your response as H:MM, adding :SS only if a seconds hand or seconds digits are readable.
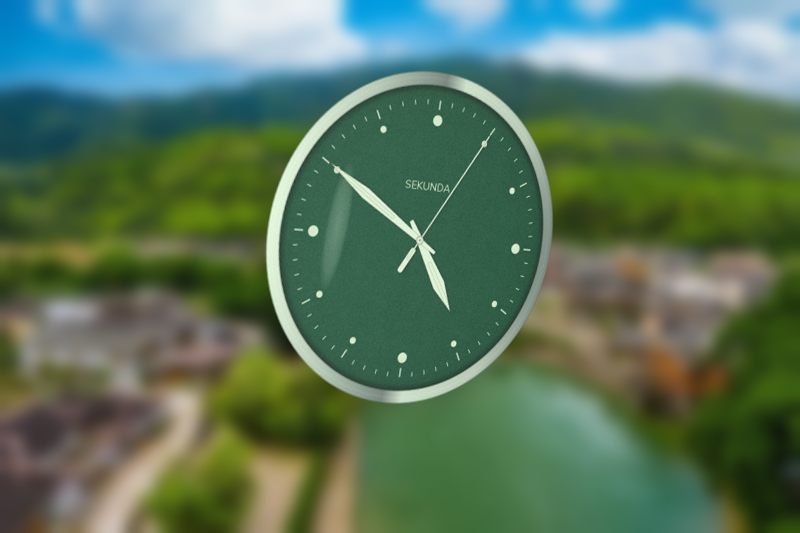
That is 4:50:05
